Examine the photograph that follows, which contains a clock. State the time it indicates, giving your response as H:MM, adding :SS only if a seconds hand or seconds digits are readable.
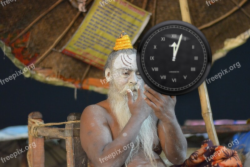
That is 12:03
